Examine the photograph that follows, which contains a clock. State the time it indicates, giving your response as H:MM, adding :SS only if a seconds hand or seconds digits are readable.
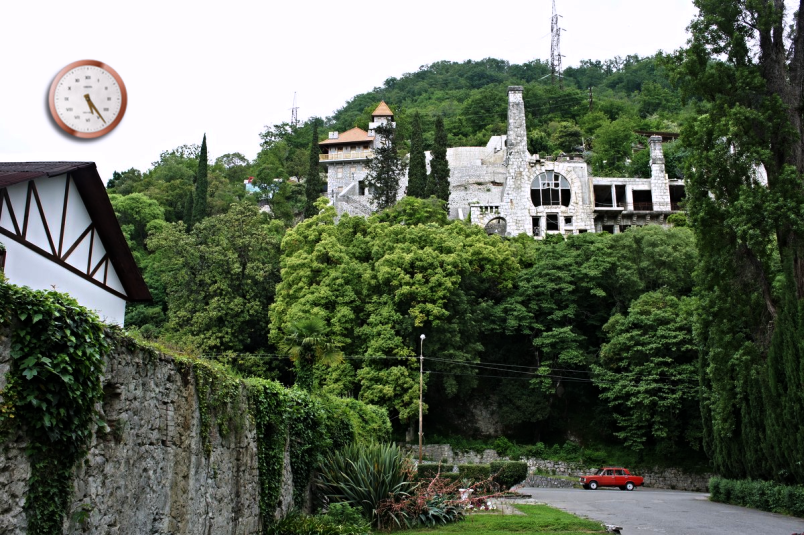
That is 5:24
